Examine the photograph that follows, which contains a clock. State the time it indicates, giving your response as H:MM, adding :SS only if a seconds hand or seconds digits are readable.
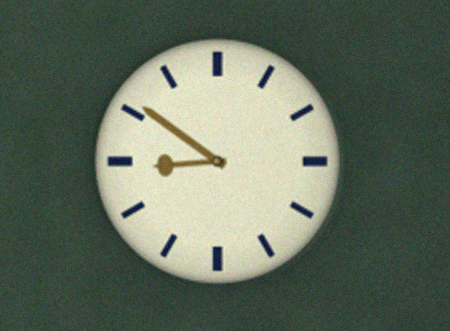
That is 8:51
